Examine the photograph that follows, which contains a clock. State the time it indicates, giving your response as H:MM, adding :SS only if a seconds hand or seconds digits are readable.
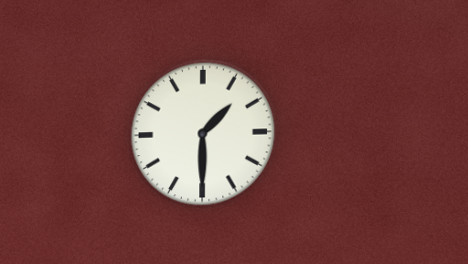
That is 1:30
